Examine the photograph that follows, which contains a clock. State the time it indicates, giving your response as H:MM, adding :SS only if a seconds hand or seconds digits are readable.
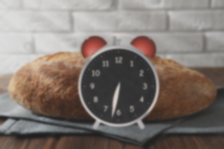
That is 6:32
